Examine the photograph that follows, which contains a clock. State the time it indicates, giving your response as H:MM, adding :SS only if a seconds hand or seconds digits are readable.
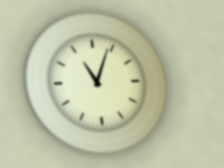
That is 11:04
